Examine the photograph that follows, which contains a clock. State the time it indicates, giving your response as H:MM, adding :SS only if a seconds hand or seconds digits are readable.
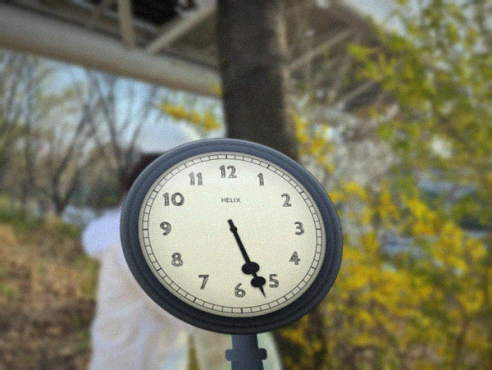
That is 5:27
